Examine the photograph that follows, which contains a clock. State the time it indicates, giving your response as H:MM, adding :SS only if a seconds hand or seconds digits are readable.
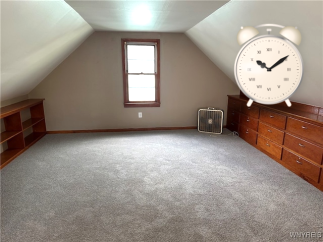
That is 10:09
